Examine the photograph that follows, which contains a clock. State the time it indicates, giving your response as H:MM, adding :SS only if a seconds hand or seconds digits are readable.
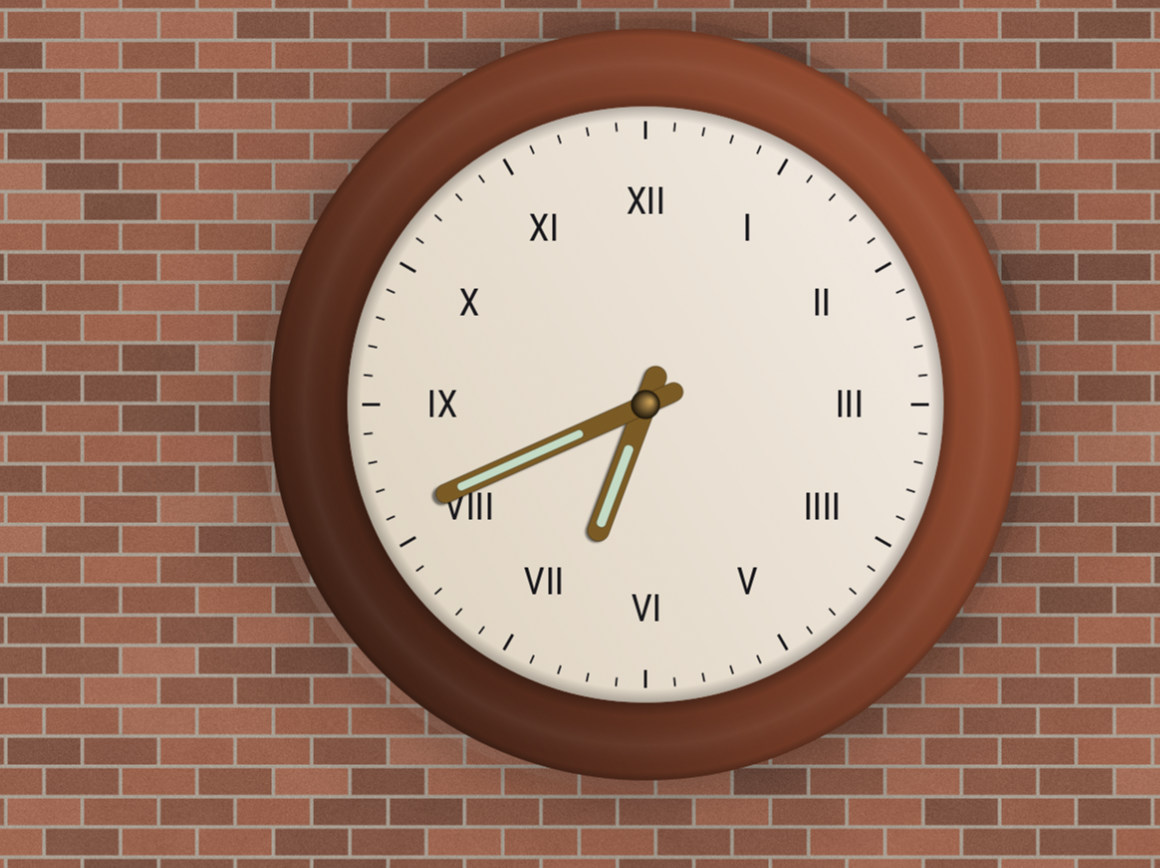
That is 6:41
